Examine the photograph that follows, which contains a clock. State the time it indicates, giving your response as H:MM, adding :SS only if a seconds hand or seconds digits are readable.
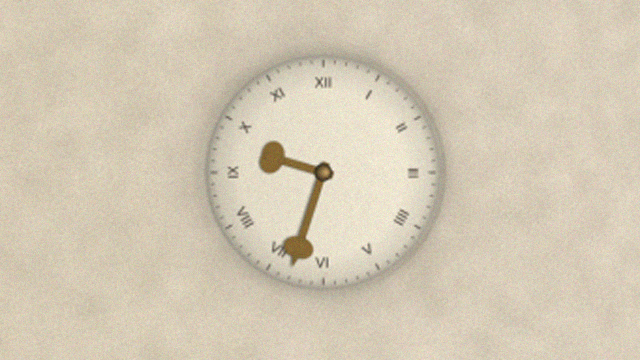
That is 9:33
